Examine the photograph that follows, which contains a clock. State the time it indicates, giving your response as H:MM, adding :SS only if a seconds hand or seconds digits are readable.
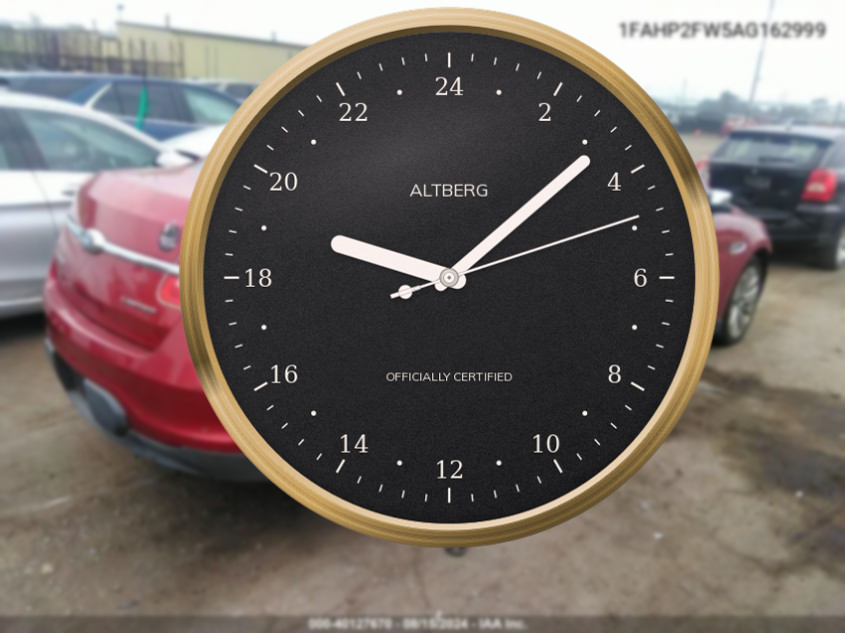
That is 19:08:12
